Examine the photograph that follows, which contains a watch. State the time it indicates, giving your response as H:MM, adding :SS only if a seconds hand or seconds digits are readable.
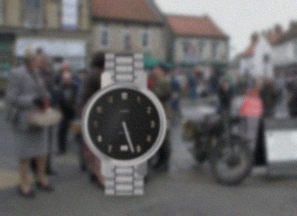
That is 5:27
